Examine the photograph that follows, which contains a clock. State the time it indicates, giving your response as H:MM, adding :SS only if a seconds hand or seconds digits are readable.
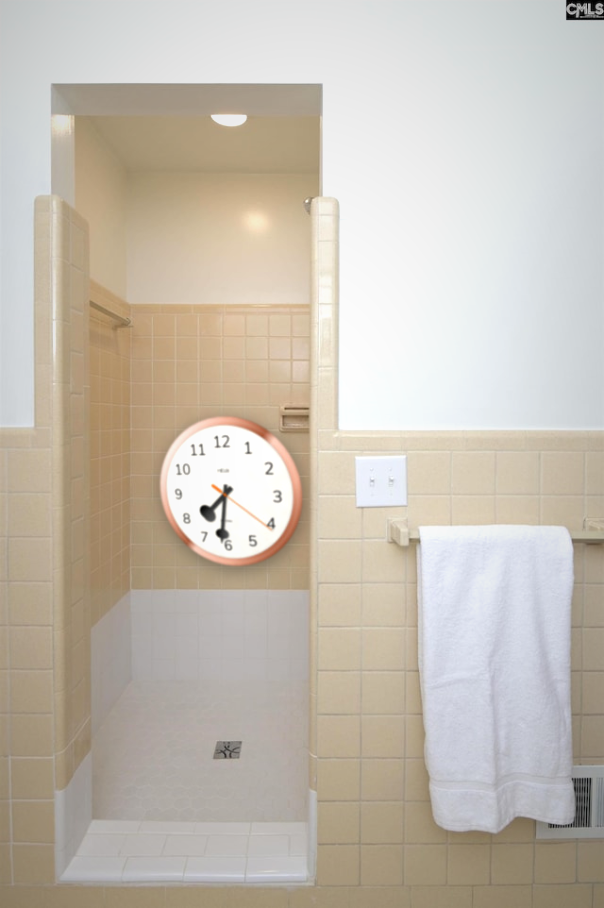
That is 7:31:21
